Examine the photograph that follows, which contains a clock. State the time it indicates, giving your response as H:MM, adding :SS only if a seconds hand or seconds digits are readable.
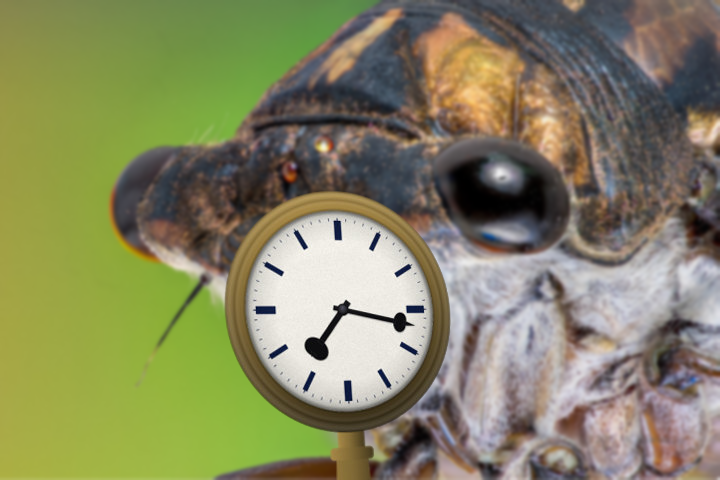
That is 7:17
